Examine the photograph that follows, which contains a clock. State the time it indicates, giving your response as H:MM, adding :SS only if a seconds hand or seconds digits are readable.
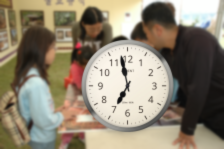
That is 6:58
